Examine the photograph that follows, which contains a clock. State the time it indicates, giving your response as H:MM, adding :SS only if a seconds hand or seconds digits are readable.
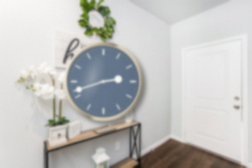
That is 2:42
